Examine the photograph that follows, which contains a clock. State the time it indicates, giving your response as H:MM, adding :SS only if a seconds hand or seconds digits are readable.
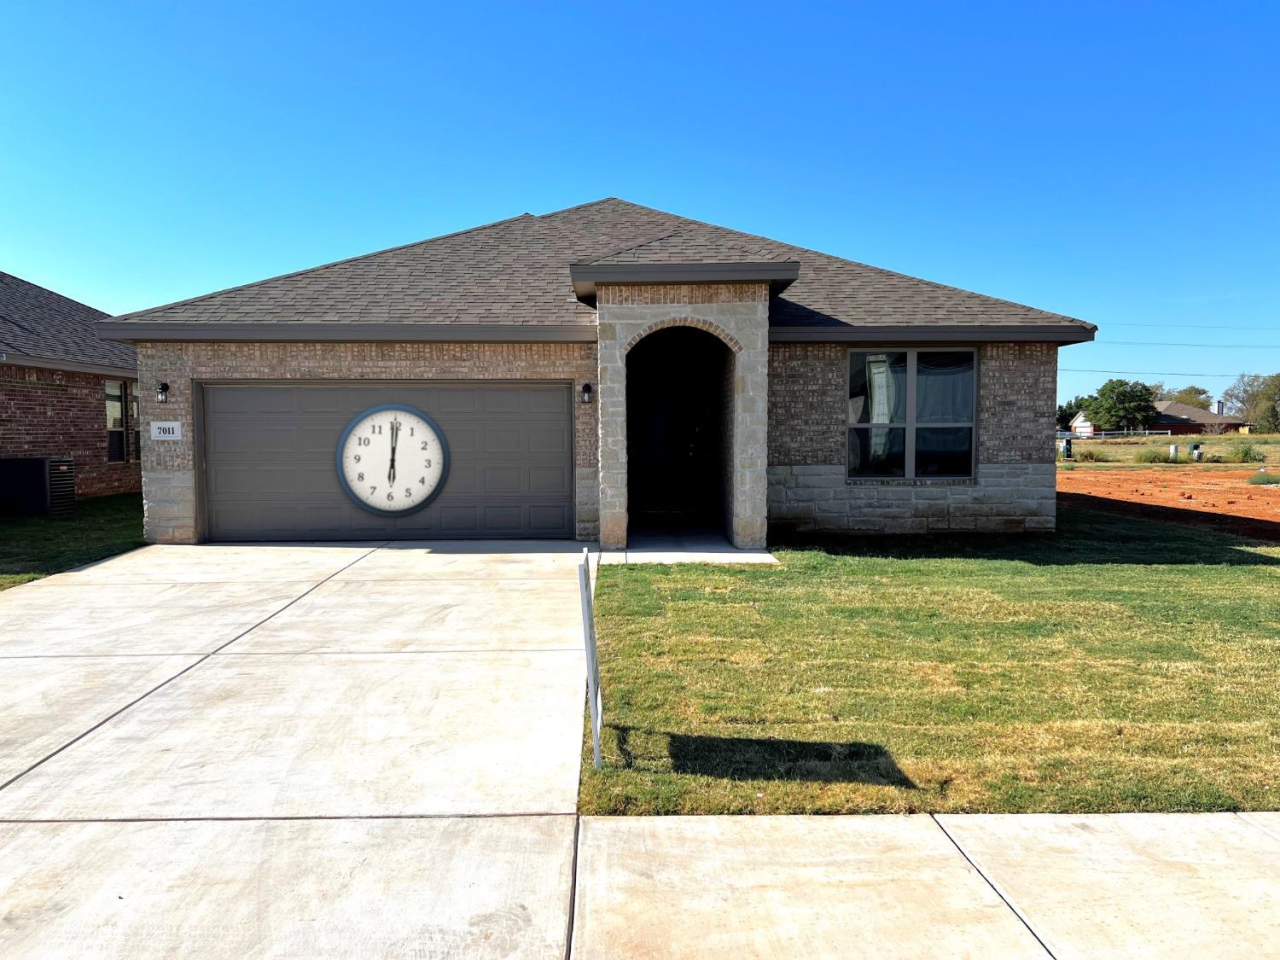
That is 6:00
